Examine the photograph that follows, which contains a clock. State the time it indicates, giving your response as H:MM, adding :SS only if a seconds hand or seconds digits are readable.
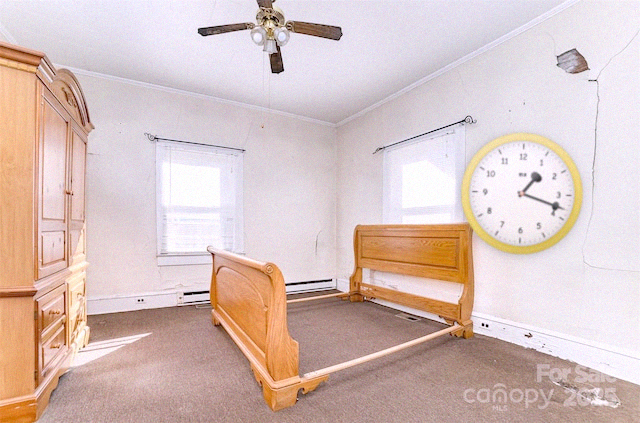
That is 1:18
